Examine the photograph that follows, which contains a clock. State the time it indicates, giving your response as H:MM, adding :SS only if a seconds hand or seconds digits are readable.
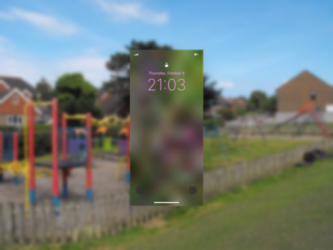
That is 21:03
